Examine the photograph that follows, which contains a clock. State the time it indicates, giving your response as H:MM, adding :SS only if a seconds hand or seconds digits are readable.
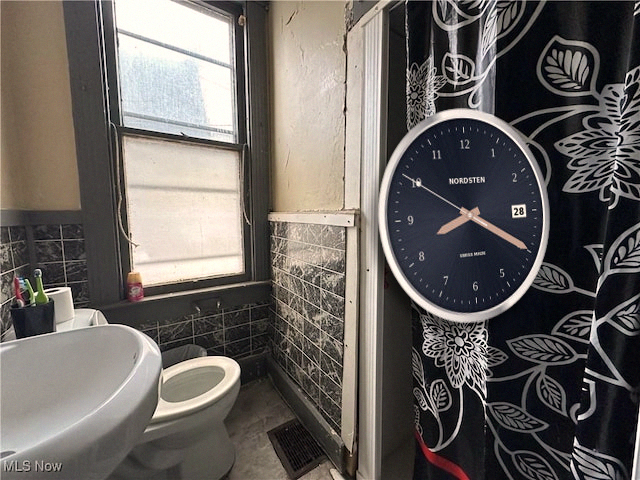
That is 8:19:50
